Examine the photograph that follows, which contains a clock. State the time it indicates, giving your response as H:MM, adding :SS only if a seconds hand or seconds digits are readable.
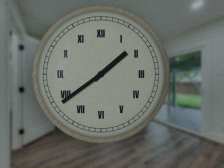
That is 1:39
